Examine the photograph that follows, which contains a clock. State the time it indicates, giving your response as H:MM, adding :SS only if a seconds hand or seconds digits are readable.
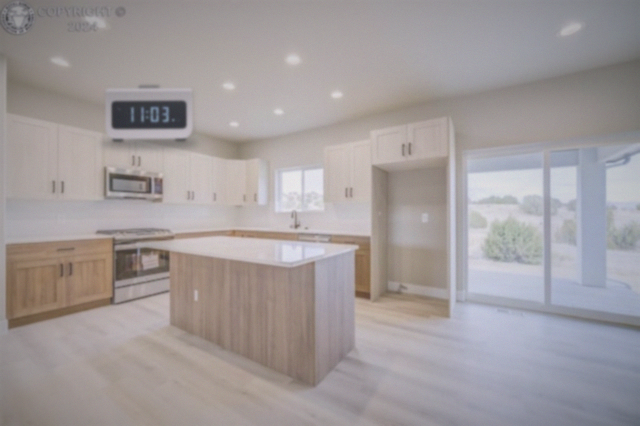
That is 11:03
